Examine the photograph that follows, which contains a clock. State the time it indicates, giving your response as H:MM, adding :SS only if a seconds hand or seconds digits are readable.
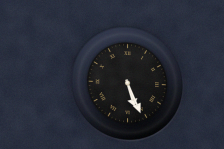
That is 5:26
